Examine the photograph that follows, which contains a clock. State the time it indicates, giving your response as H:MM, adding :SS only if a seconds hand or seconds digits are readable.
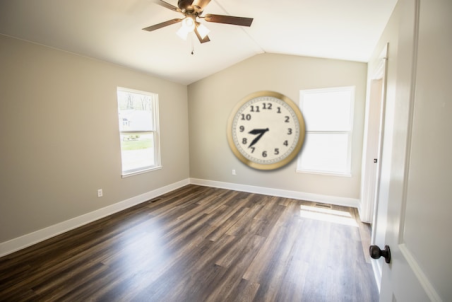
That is 8:37
